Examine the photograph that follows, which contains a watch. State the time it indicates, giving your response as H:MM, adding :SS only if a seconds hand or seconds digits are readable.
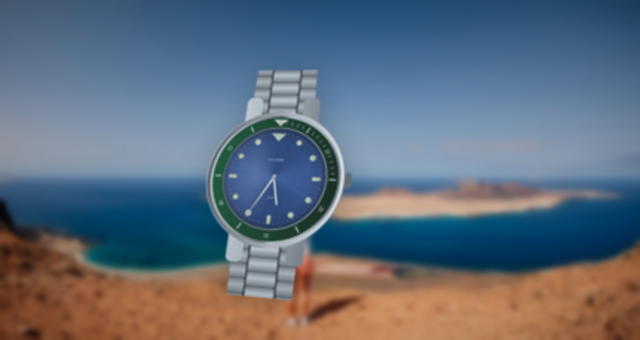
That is 5:35
